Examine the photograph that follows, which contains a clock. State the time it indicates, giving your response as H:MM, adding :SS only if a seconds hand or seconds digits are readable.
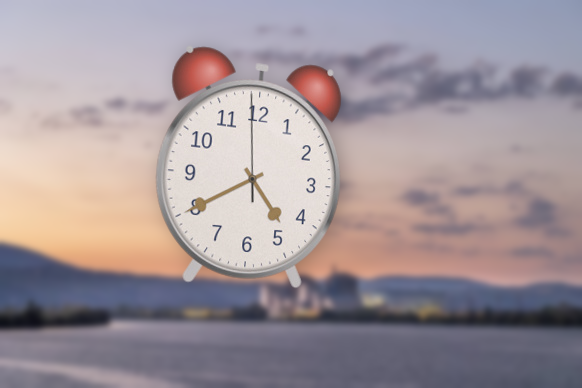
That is 4:39:59
